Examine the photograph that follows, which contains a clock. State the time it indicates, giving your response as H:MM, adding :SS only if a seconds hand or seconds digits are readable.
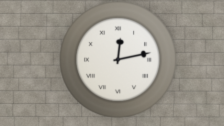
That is 12:13
